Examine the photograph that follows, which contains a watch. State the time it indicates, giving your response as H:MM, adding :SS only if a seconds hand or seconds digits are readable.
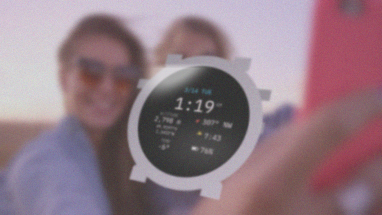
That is 1:19
